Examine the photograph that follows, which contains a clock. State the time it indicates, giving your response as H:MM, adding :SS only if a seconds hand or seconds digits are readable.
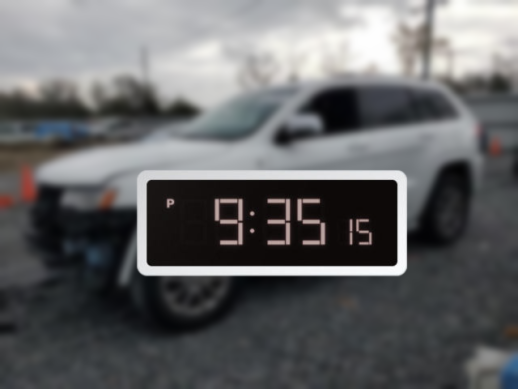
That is 9:35:15
